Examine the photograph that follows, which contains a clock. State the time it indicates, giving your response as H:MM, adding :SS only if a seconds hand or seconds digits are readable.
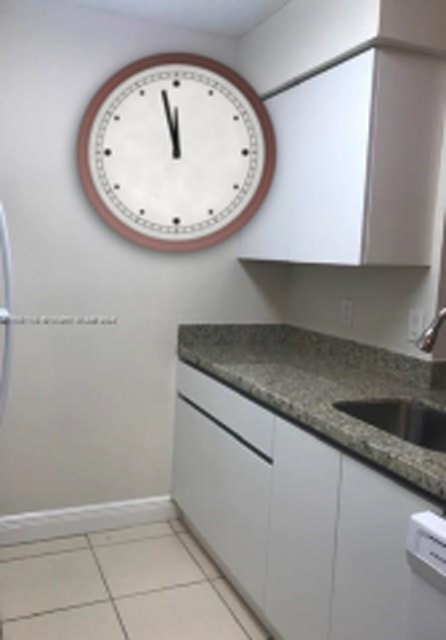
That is 11:58
